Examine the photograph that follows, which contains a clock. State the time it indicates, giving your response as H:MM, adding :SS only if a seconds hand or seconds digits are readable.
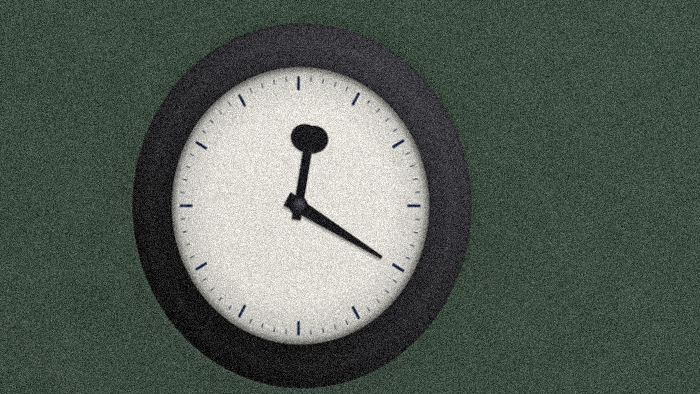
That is 12:20
